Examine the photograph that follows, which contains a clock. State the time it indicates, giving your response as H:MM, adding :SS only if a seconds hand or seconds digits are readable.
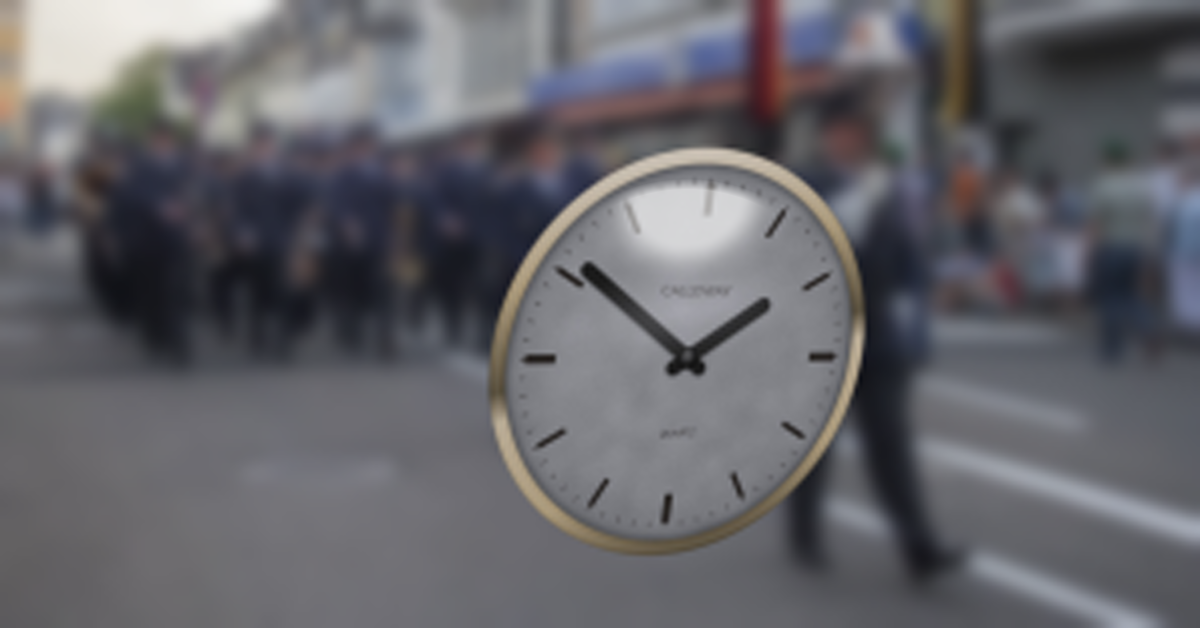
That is 1:51
